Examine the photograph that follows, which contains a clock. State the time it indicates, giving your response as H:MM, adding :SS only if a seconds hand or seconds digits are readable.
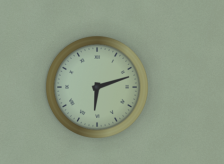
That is 6:12
